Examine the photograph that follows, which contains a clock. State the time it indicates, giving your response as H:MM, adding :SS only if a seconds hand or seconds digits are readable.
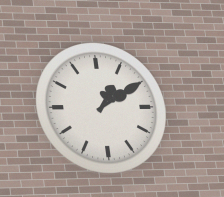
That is 1:10
